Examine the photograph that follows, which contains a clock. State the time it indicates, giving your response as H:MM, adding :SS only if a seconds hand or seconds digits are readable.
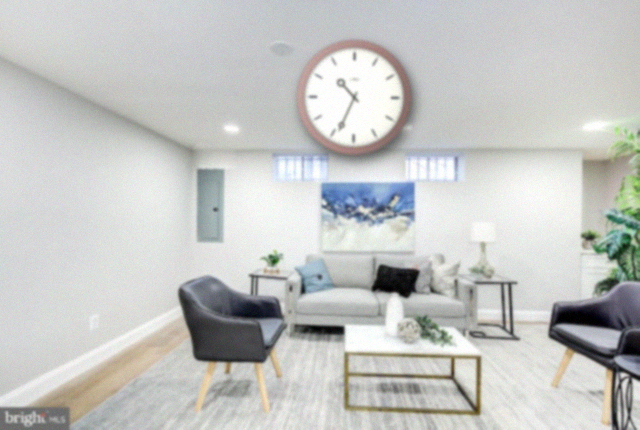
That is 10:34
